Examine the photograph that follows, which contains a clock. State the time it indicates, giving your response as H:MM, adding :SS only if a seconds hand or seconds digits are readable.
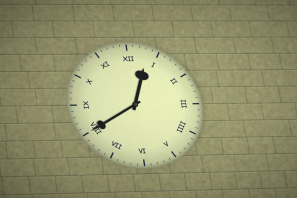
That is 12:40
